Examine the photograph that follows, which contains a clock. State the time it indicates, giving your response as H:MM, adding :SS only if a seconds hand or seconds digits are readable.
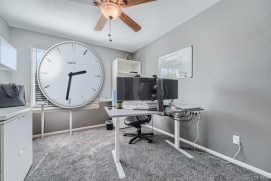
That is 2:31
